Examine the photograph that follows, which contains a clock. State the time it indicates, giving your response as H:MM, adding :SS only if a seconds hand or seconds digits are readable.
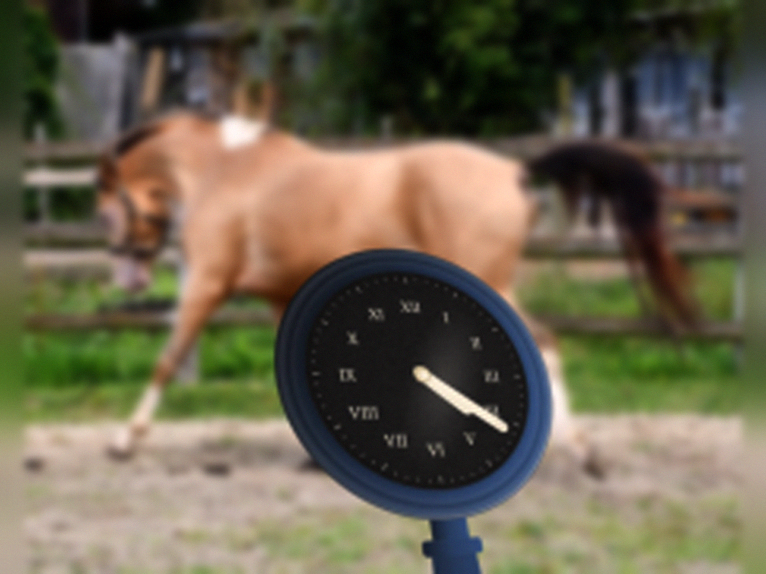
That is 4:21
